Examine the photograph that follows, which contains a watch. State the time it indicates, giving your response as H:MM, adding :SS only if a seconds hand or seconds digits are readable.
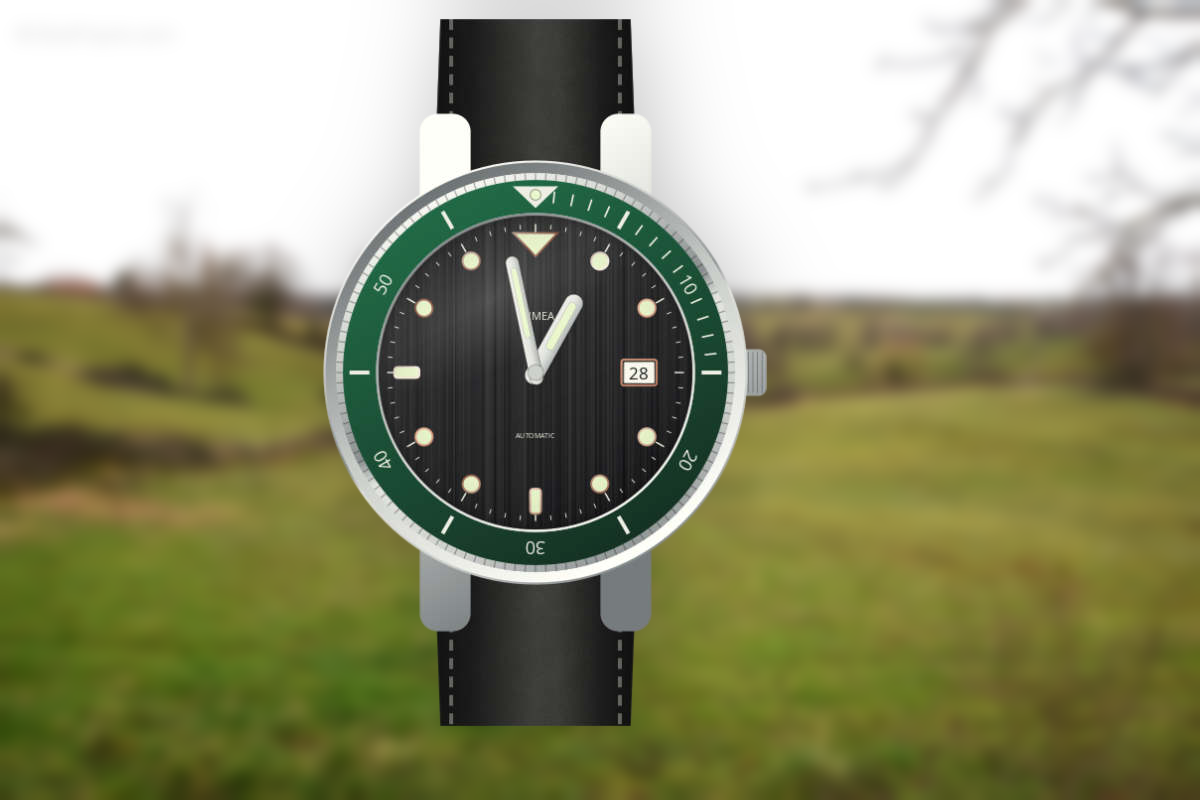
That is 12:58
